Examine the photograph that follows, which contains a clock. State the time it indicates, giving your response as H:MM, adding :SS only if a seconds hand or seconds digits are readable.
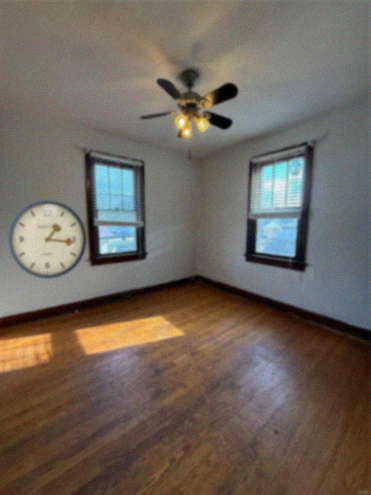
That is 1:16
